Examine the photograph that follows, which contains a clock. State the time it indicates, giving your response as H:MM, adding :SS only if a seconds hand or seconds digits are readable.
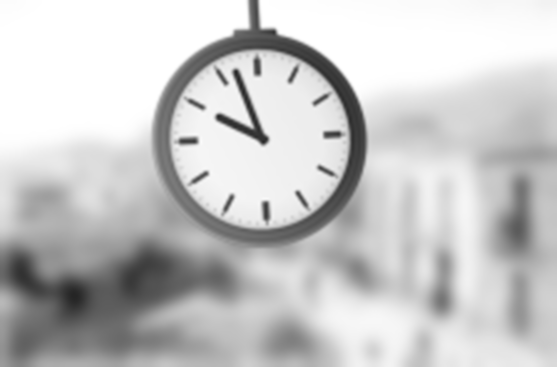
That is 9:57
